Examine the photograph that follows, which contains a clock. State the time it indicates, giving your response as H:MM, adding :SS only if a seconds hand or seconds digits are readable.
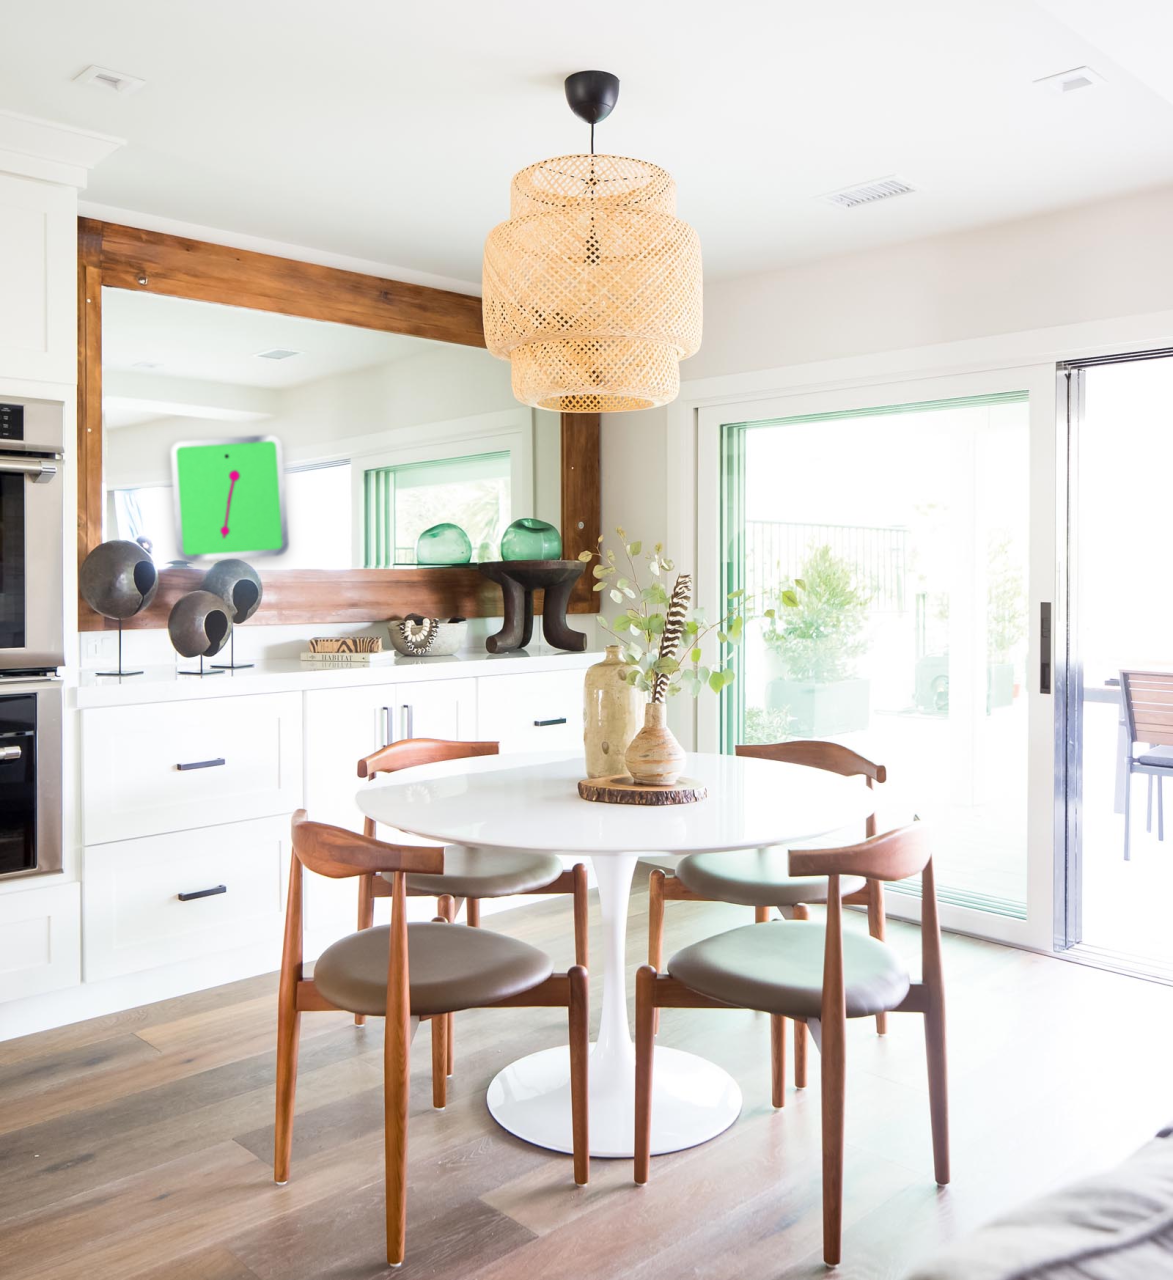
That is 12:32
